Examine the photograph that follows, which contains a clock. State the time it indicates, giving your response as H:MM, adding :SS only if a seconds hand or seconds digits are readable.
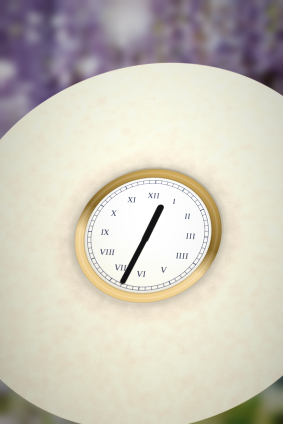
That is 12:33
